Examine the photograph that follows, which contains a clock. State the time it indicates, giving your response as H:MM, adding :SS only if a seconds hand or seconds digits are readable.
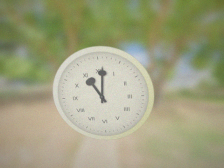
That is 11:01
